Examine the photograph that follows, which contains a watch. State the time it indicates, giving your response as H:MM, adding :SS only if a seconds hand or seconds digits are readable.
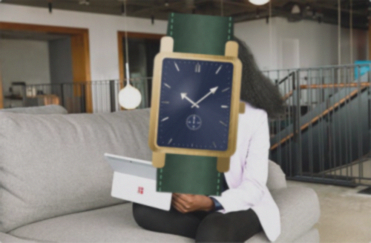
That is 10:08
